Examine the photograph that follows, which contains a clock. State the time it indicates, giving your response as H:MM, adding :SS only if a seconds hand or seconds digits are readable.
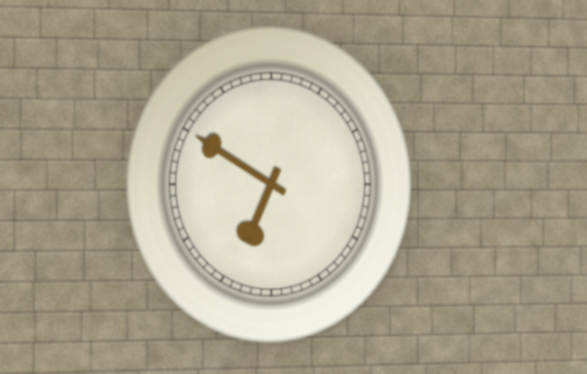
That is 6:50
